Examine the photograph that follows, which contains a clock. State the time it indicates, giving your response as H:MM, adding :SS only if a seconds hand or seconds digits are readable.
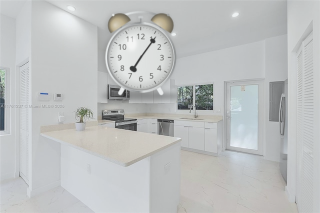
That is 7:06
